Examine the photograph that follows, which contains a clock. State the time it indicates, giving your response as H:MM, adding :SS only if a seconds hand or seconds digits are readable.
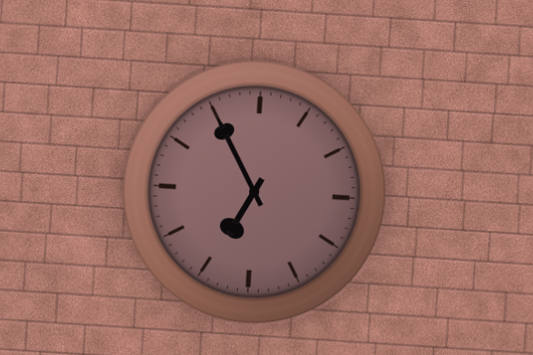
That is 6:55
